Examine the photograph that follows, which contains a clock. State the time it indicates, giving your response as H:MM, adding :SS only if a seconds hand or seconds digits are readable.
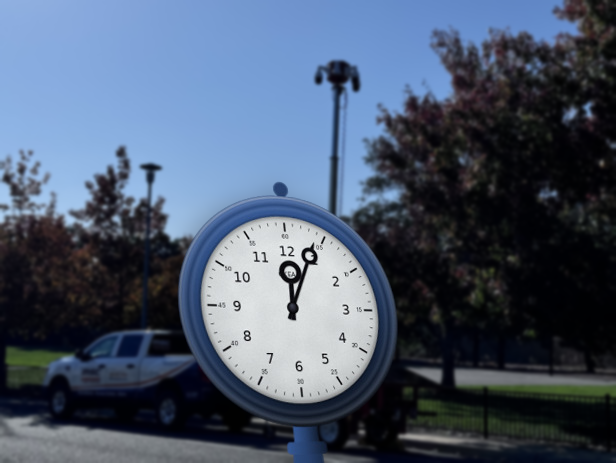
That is 12:04
